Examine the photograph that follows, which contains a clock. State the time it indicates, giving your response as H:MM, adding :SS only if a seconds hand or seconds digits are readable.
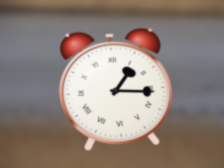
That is 1:16
